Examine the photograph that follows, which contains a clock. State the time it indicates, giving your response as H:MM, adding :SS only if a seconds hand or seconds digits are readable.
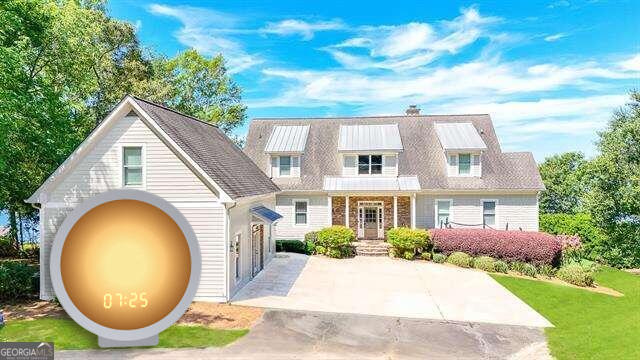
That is 7:25
